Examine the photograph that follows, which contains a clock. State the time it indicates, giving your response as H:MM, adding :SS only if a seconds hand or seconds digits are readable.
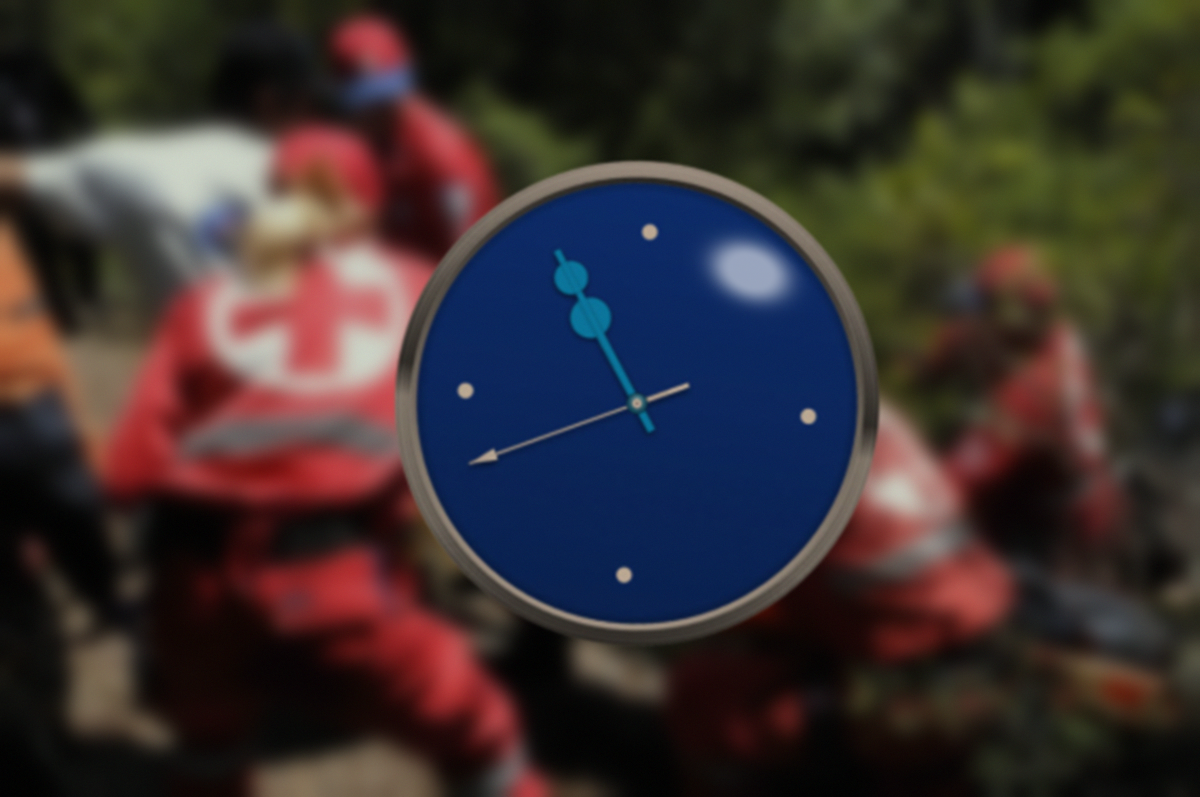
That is 10:54:41
